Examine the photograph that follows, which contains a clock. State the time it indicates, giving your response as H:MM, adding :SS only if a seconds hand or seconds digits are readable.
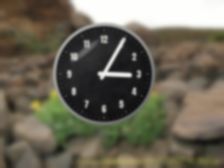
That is 3:05
